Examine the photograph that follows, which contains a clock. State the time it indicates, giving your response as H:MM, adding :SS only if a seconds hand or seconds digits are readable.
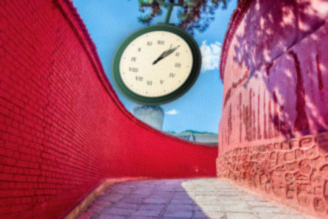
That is 1:07
